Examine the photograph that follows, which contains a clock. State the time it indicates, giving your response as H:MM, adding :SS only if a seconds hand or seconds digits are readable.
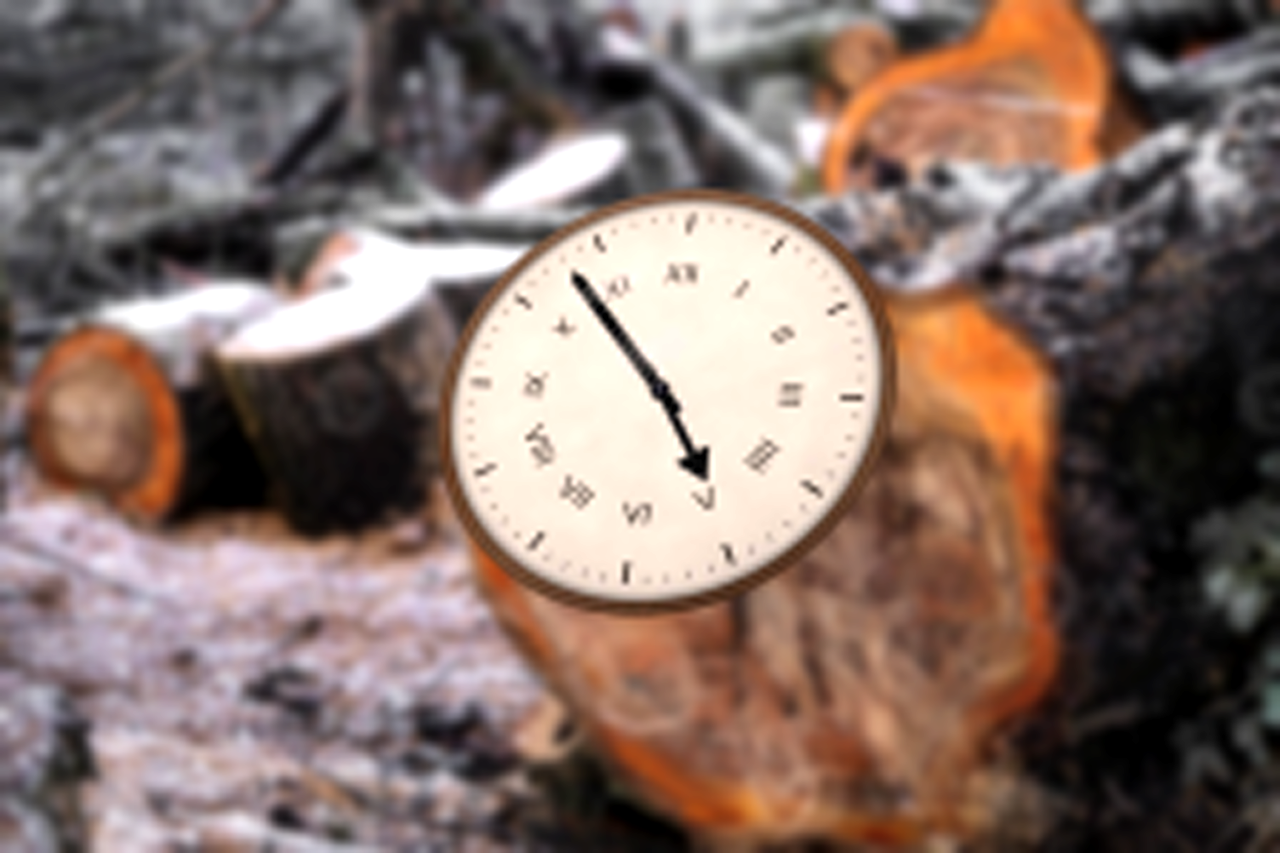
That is 4:53
